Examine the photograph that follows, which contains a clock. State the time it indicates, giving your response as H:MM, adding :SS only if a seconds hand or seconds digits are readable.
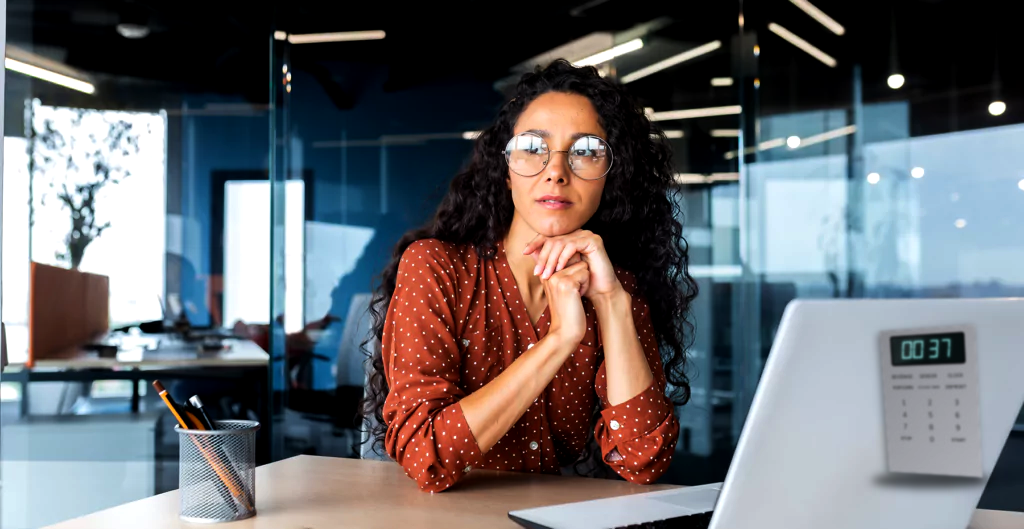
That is 0:37
